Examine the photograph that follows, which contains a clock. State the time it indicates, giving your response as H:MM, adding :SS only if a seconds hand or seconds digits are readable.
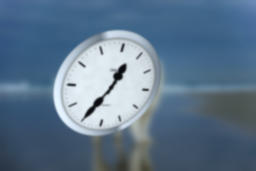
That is 12:35
